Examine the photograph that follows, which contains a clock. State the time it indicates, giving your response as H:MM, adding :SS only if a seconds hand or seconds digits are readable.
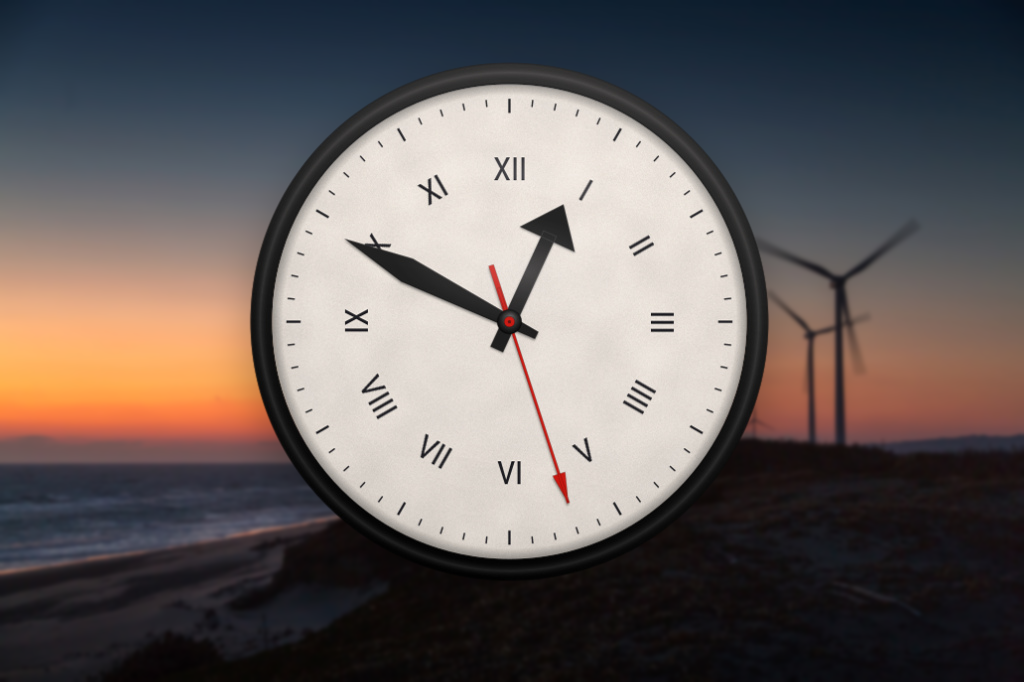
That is 12:49:27
